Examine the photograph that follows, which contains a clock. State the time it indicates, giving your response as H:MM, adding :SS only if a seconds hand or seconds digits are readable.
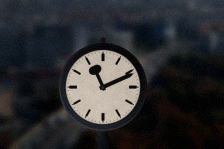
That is 11:11
